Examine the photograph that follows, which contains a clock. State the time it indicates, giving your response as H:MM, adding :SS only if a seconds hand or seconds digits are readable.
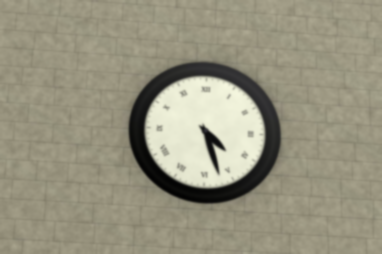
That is 4:27
